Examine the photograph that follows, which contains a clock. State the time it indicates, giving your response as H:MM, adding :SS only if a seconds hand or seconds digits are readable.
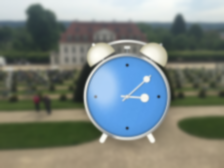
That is 3:08
